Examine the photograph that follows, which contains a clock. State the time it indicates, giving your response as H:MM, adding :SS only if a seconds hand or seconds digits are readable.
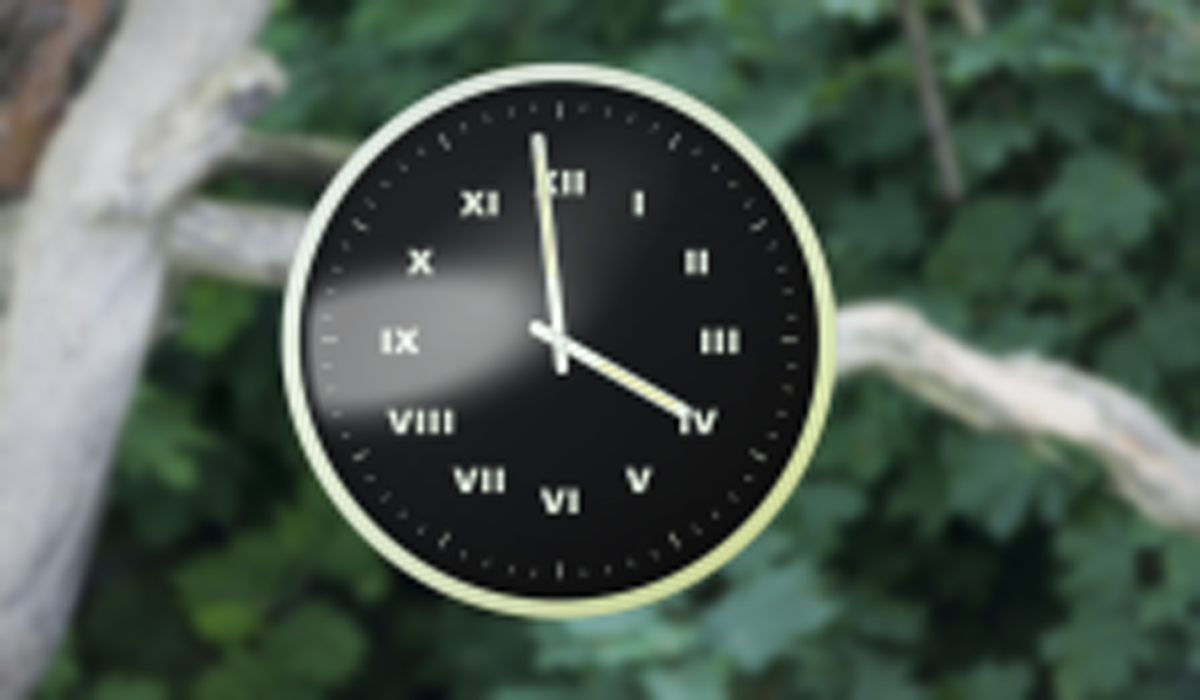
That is 3:59
